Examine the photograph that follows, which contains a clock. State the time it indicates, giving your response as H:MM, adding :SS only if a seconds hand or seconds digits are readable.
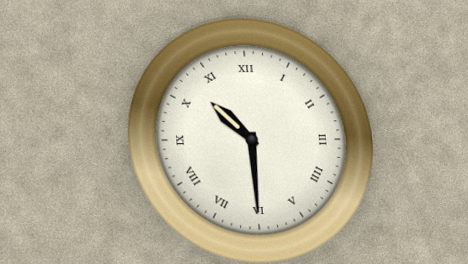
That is 10:30
